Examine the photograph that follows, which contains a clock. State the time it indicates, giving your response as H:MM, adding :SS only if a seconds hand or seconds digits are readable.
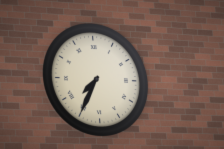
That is 7:35
